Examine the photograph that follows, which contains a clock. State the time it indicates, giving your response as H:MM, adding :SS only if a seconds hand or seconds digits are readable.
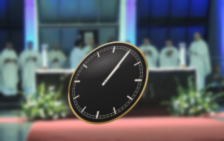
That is 1:05
